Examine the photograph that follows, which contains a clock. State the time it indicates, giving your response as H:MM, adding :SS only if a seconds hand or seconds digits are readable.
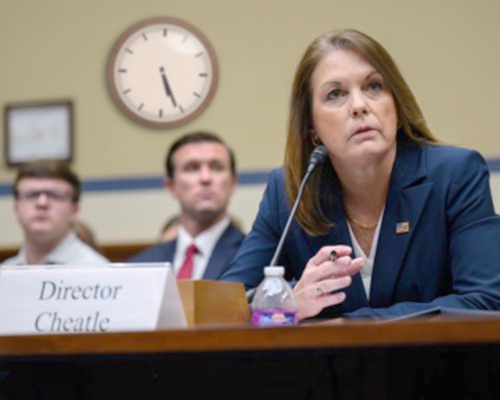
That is 5:26
